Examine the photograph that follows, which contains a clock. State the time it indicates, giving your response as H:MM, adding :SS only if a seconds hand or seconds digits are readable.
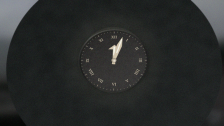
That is 12:03
